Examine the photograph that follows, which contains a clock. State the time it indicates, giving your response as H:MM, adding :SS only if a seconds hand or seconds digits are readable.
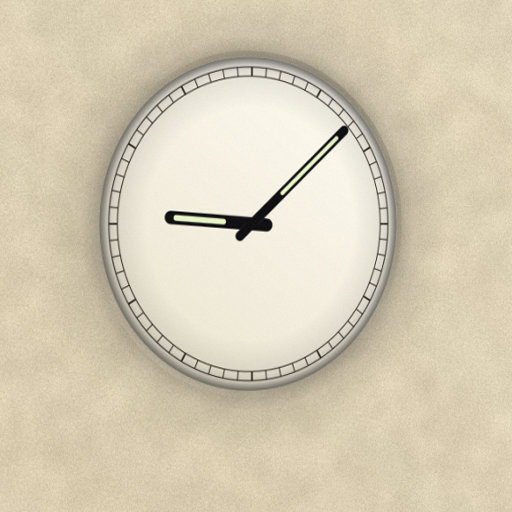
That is 9:08
